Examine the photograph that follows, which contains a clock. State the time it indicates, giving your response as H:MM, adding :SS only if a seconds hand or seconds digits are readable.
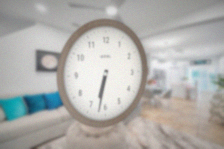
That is 6:32
